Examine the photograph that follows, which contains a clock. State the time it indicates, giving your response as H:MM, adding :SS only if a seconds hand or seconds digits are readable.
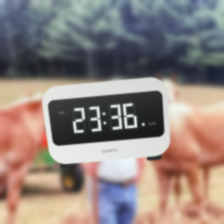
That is 23:36
